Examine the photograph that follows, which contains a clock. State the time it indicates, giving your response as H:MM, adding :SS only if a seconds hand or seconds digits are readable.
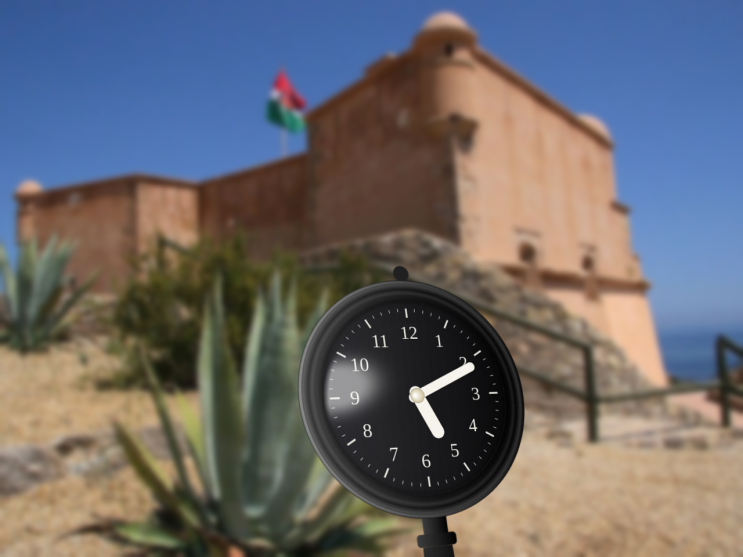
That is 5:11
